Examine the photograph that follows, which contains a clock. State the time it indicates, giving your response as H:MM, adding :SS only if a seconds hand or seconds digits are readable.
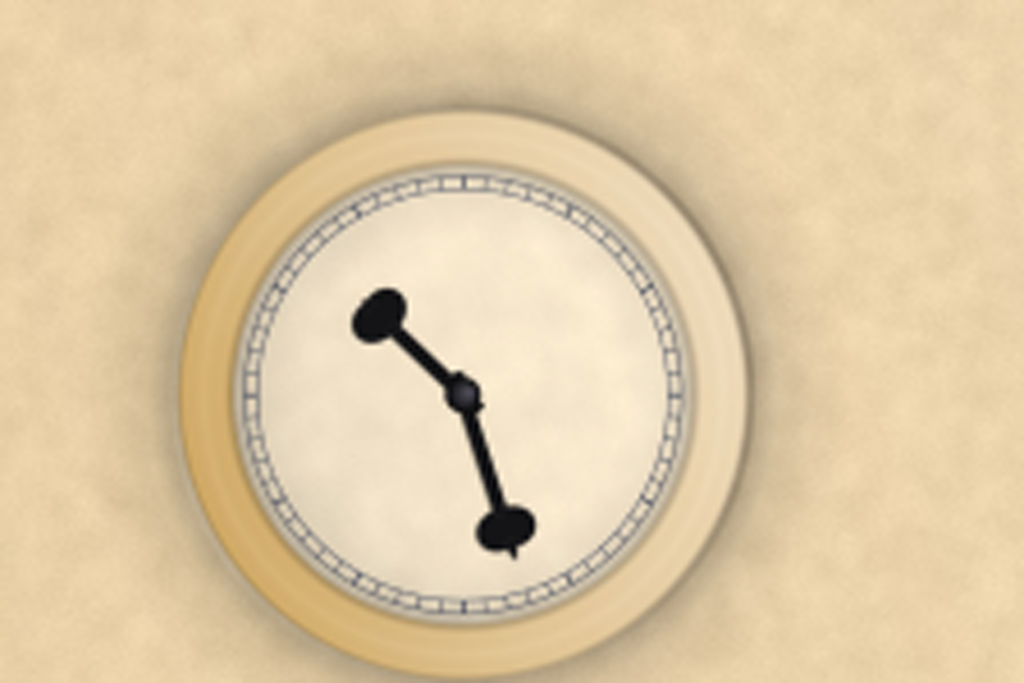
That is 10:27
